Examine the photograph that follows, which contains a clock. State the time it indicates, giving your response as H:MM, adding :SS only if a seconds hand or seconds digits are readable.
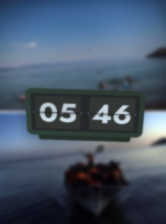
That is 5:46
